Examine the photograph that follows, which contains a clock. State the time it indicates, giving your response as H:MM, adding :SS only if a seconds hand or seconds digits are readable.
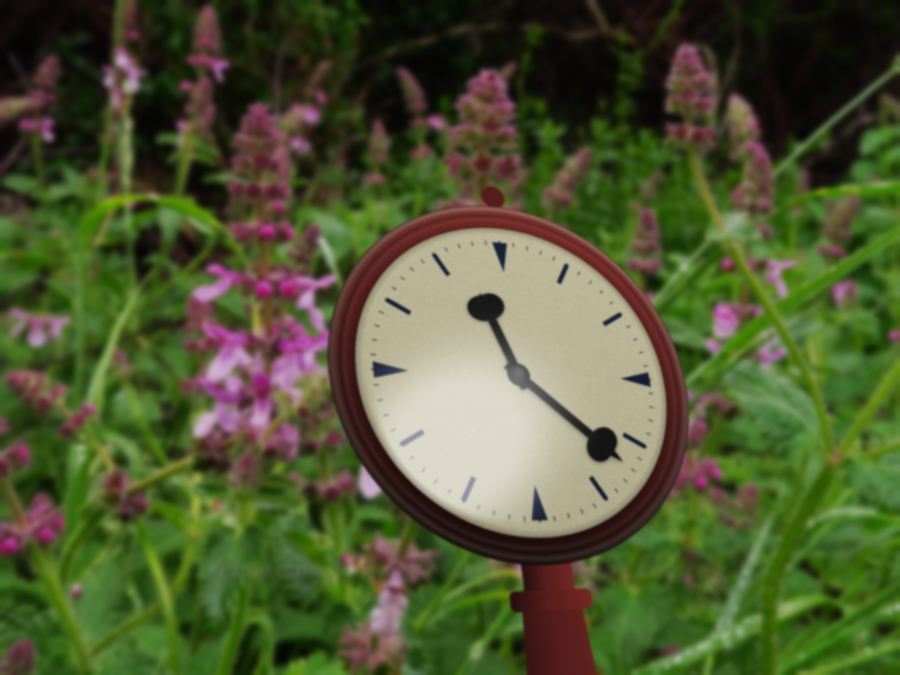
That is 11:22
